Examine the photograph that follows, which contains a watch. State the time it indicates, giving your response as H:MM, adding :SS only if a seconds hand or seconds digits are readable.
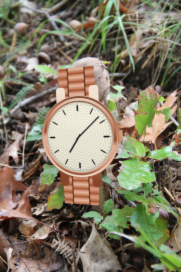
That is 7:08
